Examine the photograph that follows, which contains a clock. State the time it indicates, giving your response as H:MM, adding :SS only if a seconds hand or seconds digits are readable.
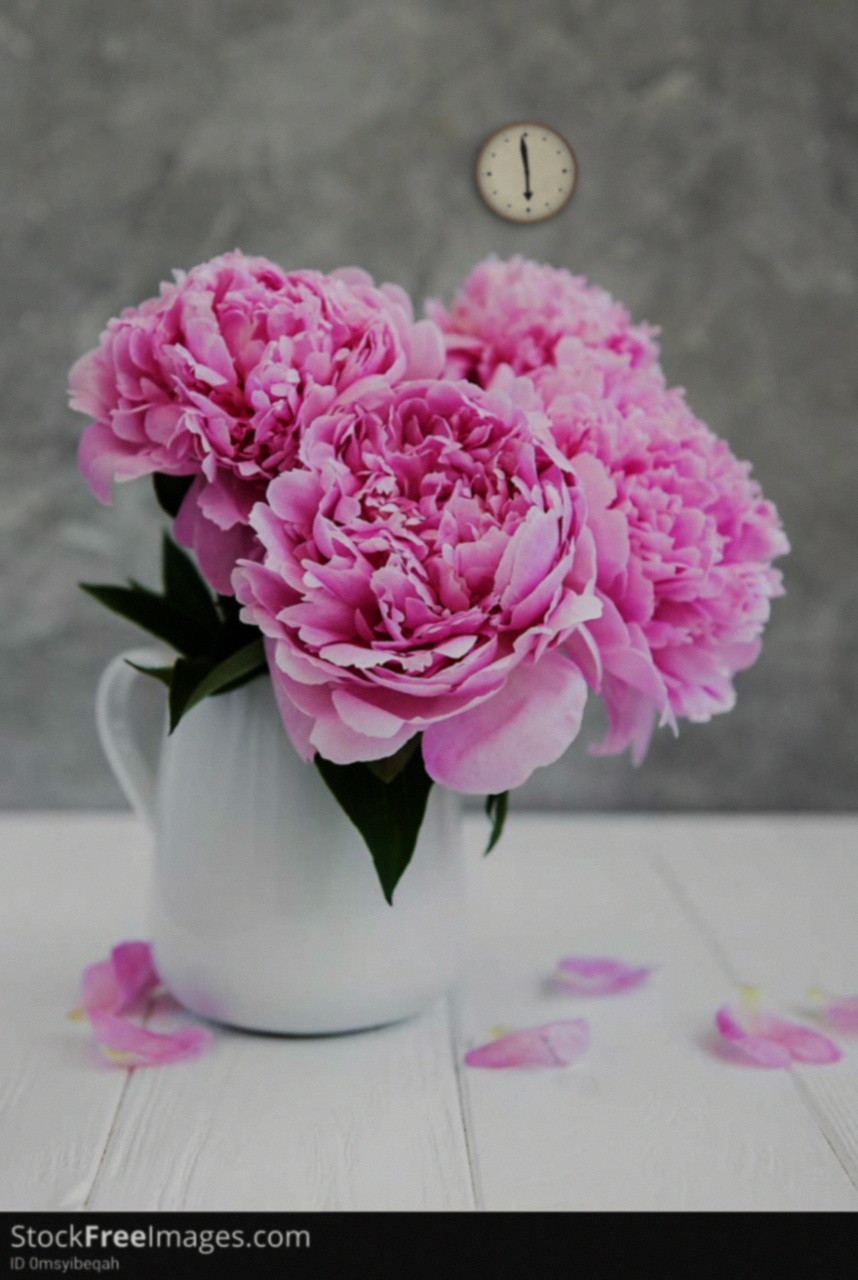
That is 5:59
